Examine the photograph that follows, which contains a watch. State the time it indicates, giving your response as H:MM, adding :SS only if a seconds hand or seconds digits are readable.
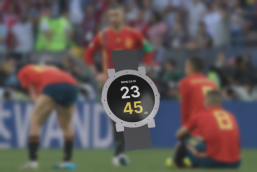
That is 23:45
